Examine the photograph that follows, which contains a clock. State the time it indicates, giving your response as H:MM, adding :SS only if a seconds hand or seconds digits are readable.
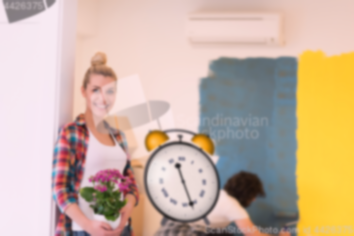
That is 11:27
